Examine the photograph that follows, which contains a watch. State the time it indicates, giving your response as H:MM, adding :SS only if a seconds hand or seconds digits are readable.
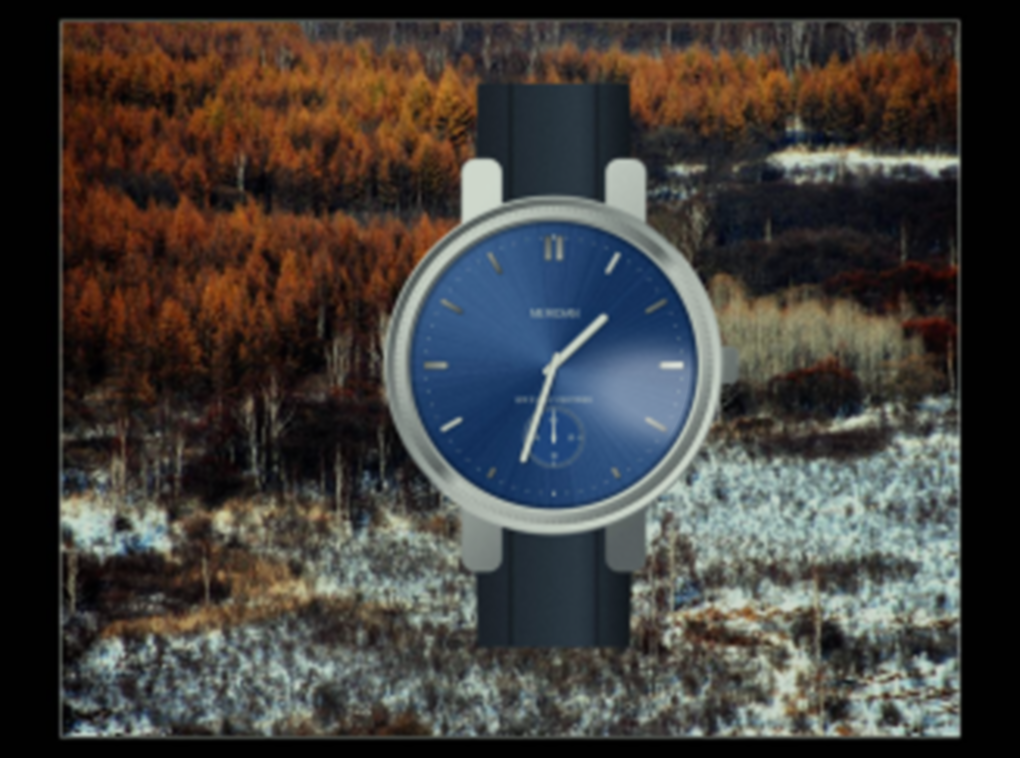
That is 1:33
